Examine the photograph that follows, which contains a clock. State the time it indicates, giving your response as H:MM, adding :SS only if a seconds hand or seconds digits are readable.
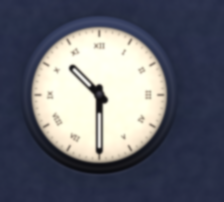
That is 10:30
